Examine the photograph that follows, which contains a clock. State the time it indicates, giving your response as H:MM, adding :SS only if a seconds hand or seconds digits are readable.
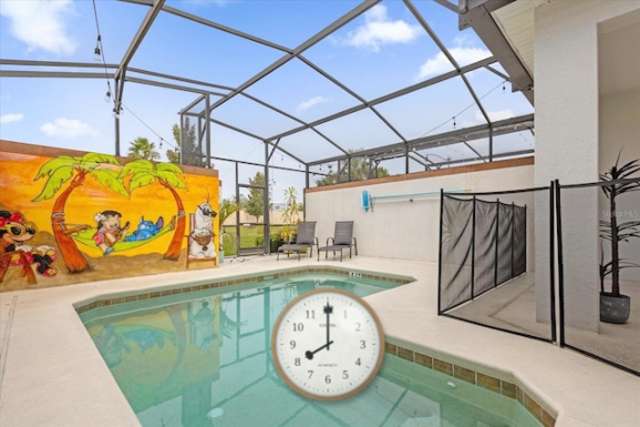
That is 8:00
